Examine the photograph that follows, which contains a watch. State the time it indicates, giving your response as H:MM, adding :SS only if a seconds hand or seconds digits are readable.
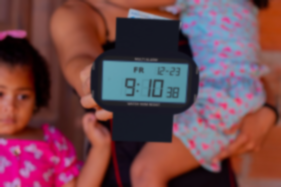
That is 9:10:38
